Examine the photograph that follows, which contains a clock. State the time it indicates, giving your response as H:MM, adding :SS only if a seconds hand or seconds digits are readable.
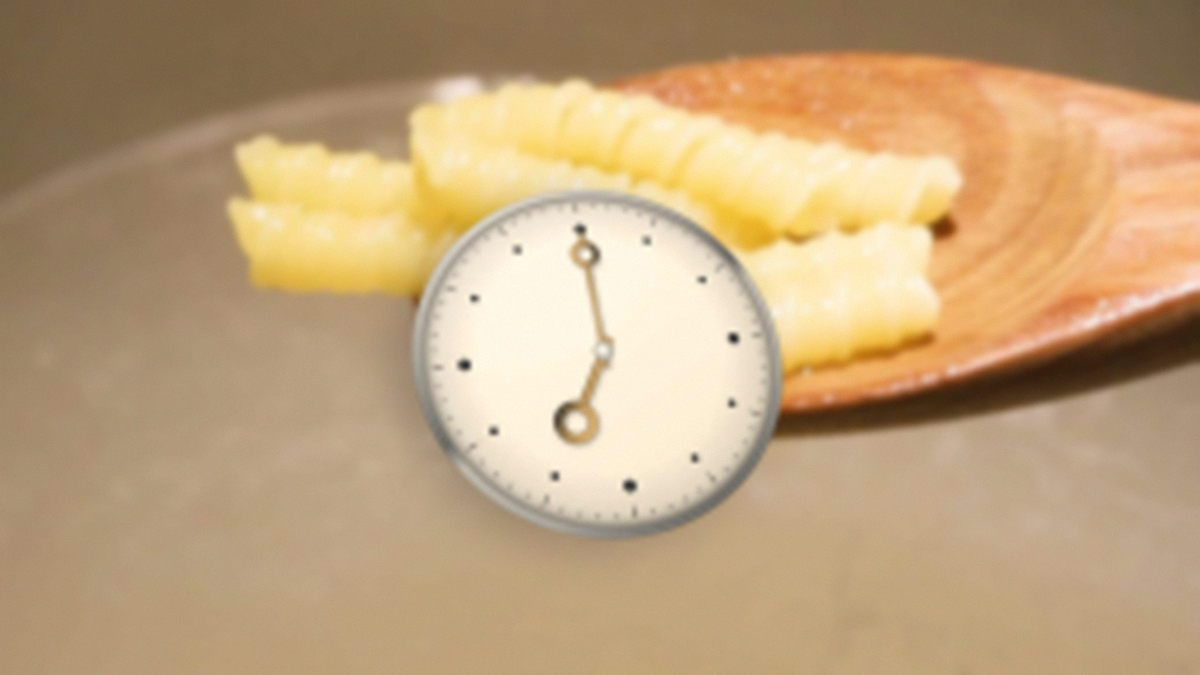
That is 7:00
